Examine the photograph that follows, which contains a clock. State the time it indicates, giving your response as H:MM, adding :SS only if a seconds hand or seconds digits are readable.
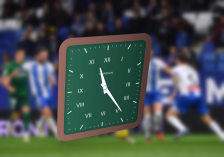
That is 11:24
